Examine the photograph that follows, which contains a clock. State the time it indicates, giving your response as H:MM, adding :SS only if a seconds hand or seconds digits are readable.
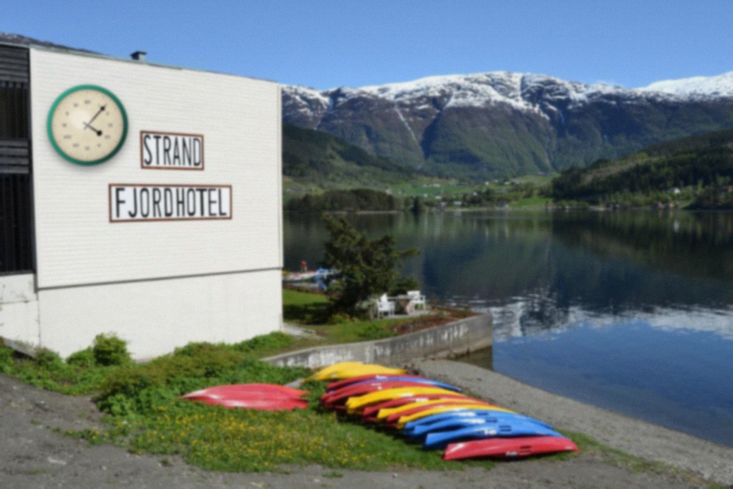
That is 4:07
